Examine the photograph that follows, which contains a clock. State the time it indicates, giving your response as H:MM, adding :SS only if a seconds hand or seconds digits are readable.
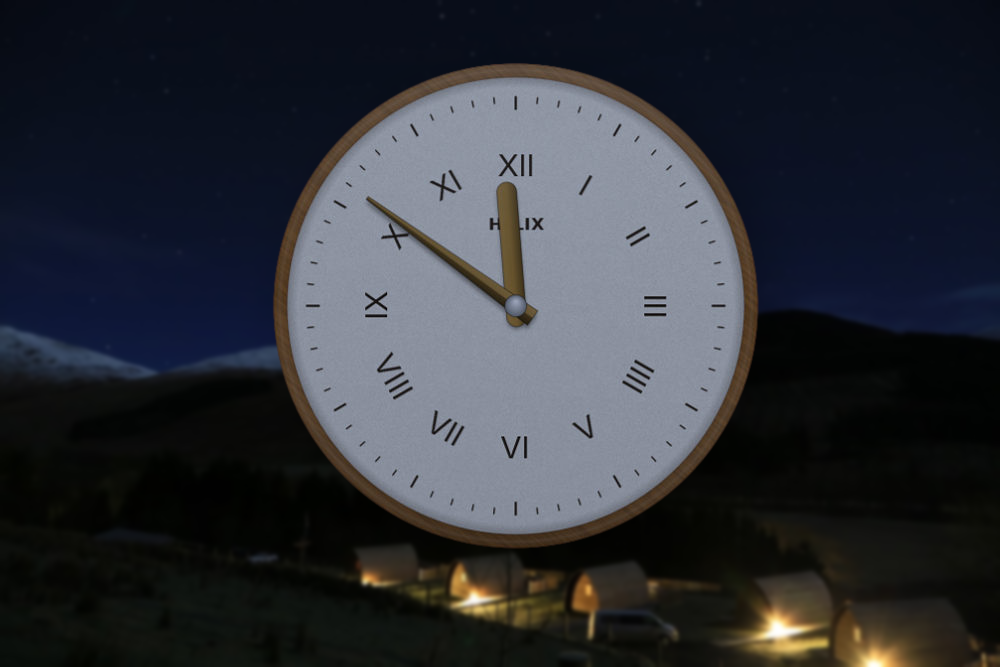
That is 11:51
